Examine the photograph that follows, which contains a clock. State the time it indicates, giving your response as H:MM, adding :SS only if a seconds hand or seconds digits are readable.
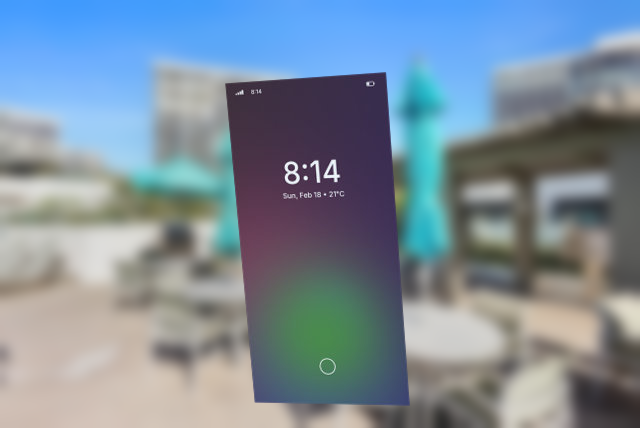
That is 8:14
